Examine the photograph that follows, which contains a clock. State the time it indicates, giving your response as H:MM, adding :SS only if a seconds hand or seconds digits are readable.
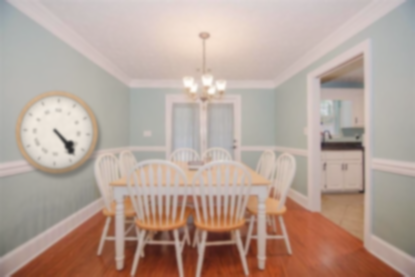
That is 4:23
